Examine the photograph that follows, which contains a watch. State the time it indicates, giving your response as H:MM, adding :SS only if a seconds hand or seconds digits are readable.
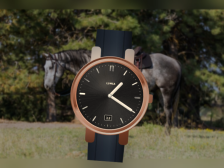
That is 1:20
